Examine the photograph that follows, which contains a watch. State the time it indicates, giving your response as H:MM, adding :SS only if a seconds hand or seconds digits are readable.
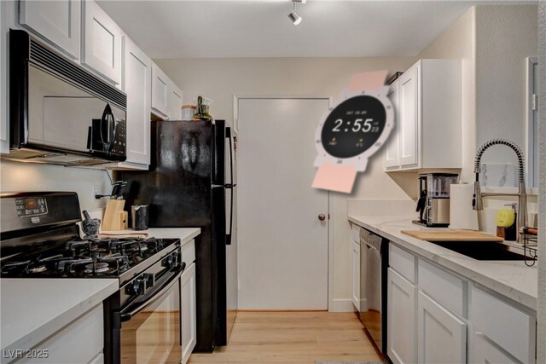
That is 2:55
